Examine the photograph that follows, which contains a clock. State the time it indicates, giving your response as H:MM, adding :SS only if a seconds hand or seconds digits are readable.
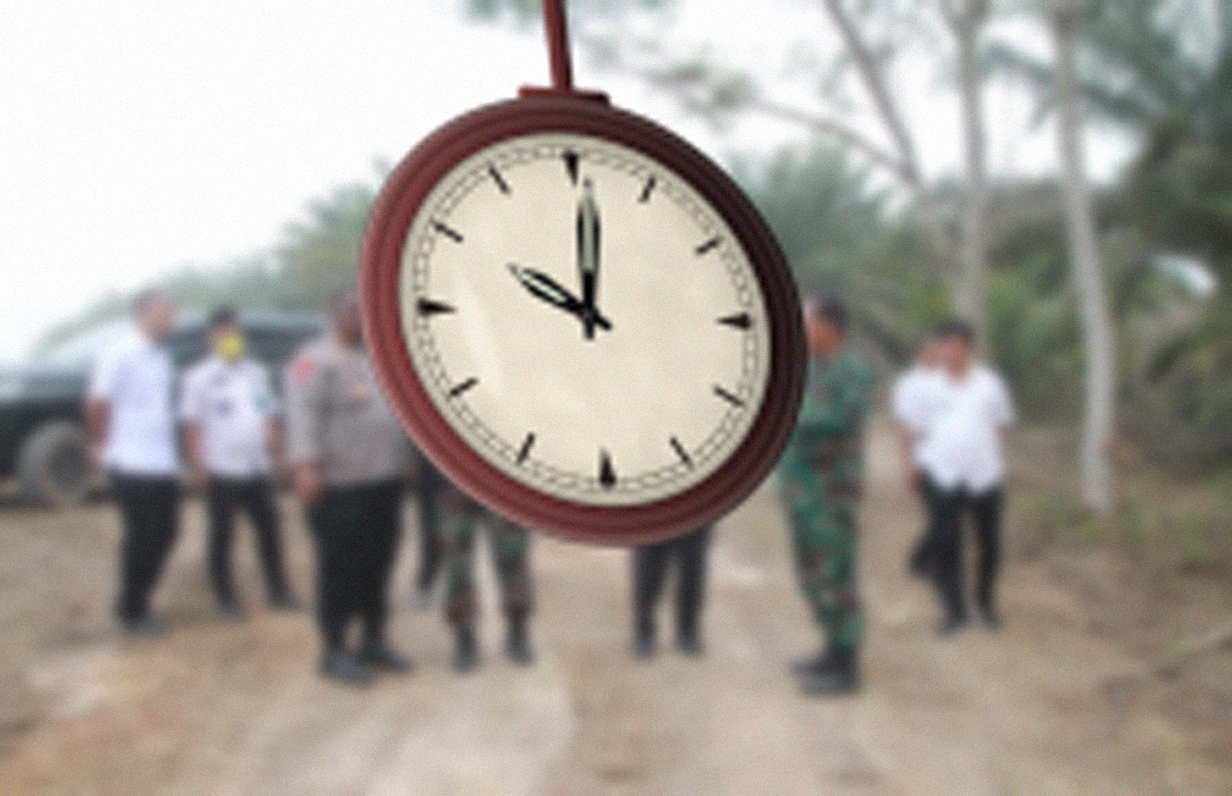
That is 10:01
